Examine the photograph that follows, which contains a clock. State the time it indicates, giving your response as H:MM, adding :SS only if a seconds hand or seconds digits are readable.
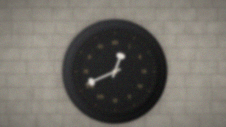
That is 12:41
